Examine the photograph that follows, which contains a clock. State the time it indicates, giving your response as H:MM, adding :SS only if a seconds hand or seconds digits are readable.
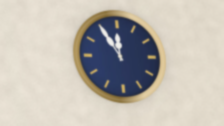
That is 11:55
